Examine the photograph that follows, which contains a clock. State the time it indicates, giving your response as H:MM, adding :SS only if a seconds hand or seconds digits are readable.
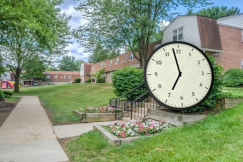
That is 6:58
